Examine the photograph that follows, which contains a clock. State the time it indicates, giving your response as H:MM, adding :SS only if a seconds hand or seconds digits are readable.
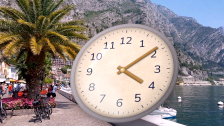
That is 4:09
